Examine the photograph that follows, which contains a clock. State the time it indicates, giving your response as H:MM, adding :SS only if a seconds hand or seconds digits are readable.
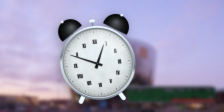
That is 12:49
